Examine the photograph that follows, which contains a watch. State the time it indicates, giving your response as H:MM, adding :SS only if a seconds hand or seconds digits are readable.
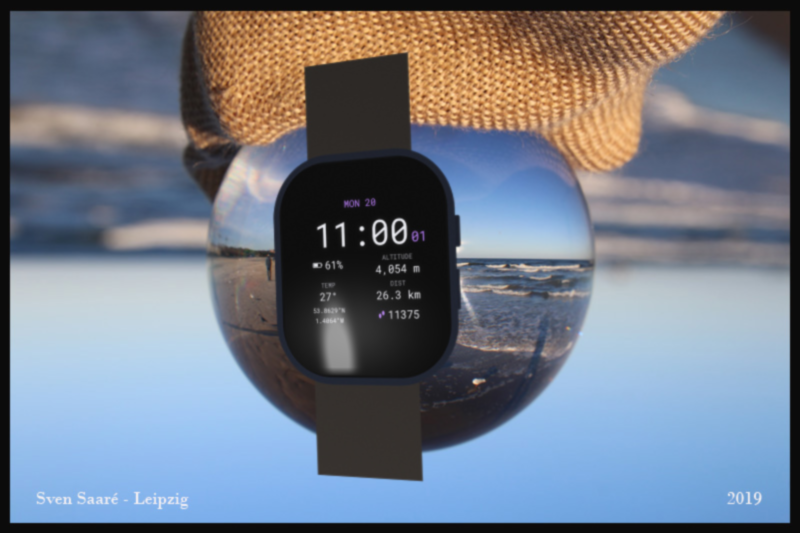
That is 11:00:01
